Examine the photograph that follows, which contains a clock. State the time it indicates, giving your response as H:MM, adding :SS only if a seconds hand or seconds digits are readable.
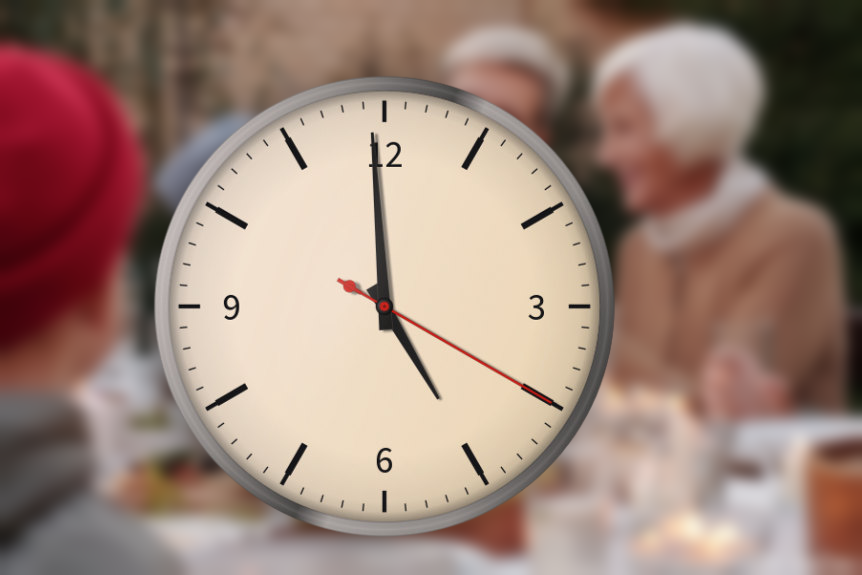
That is 4:59:20
